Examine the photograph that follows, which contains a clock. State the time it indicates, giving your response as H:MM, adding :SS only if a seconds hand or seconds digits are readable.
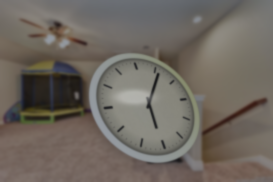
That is 6:06
